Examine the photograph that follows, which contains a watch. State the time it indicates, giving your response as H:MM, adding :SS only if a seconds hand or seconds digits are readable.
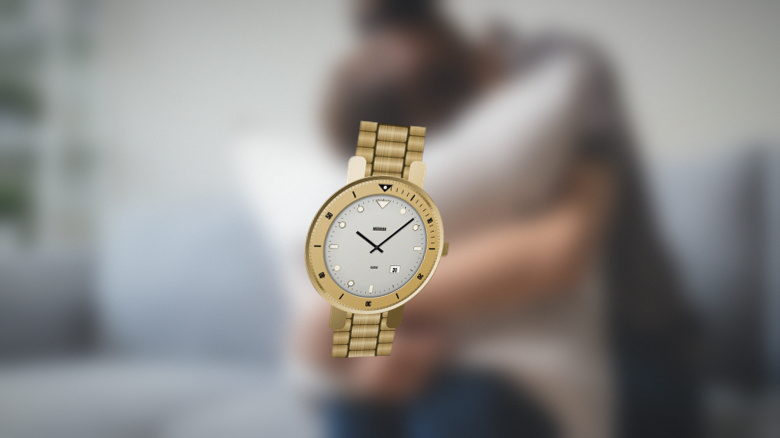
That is 10:08
